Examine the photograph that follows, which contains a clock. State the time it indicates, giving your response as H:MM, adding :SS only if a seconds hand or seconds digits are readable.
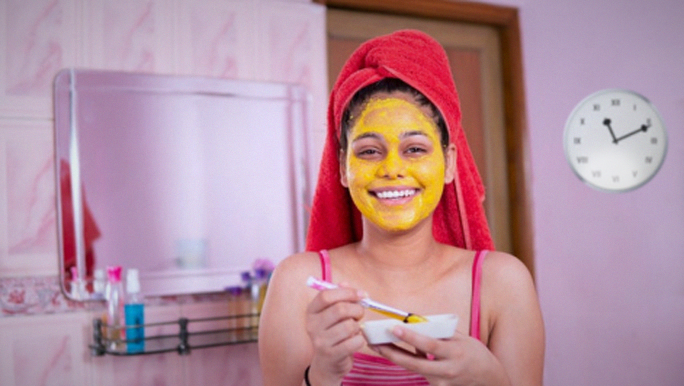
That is 11:11
